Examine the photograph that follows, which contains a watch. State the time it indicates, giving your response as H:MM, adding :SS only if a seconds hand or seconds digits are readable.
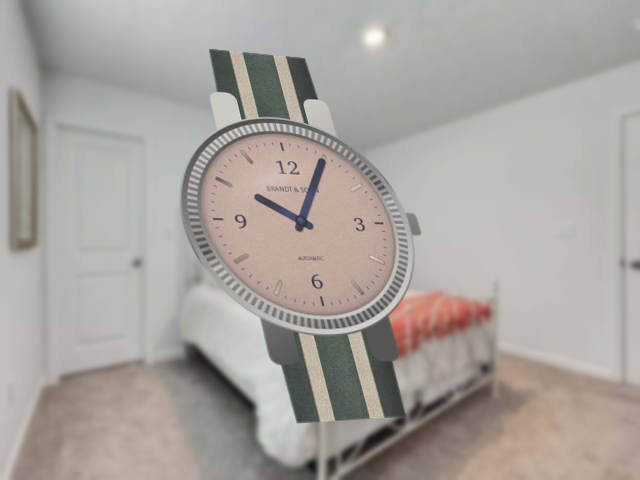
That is 10:05
